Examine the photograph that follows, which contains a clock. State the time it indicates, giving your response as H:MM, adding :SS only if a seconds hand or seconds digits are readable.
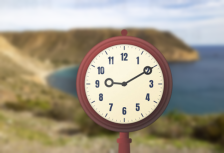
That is 9:10
